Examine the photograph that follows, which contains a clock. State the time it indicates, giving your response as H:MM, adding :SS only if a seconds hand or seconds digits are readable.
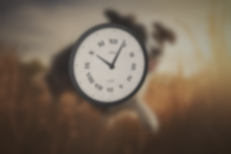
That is 10:04
